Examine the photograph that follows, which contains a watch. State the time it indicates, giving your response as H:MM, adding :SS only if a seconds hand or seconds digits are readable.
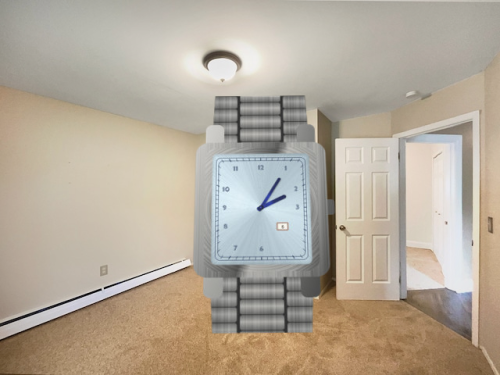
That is 2:05
